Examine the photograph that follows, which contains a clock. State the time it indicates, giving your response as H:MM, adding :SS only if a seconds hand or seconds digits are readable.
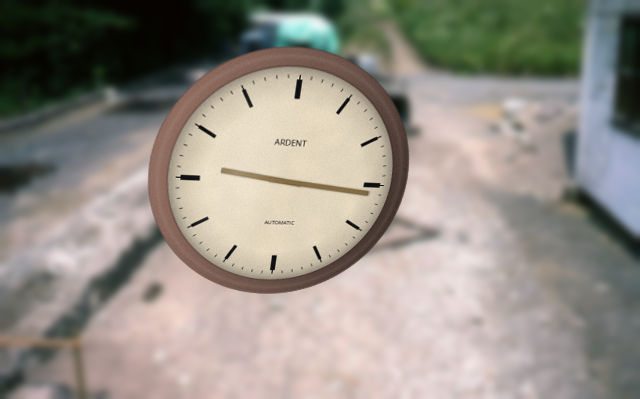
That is 9:16
